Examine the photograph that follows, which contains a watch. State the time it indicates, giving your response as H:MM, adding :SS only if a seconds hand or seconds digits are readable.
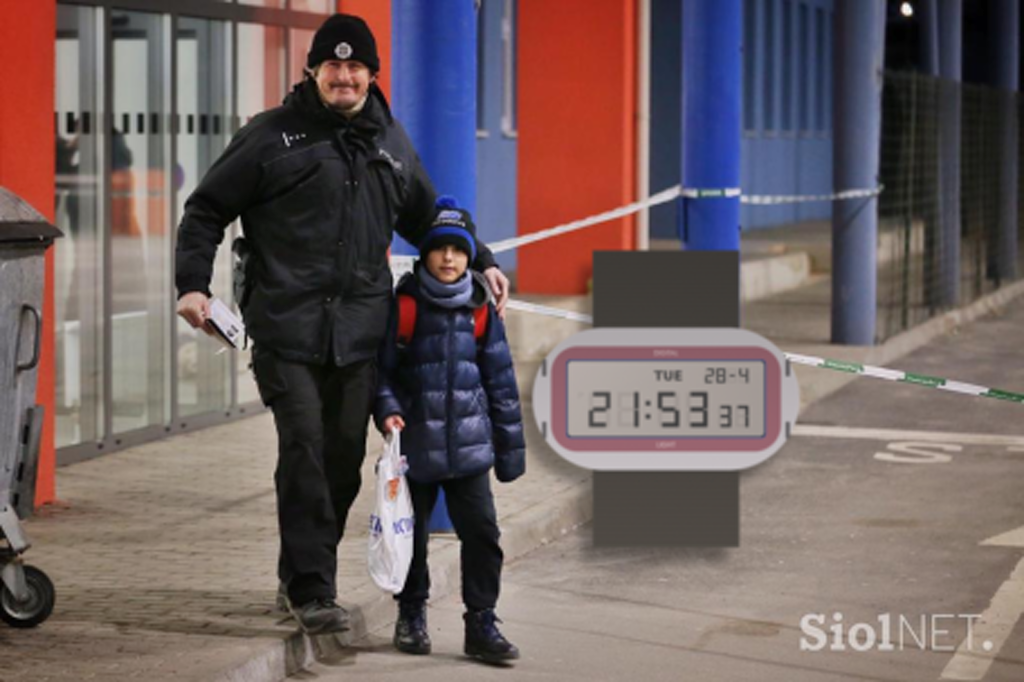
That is 21:53:37
